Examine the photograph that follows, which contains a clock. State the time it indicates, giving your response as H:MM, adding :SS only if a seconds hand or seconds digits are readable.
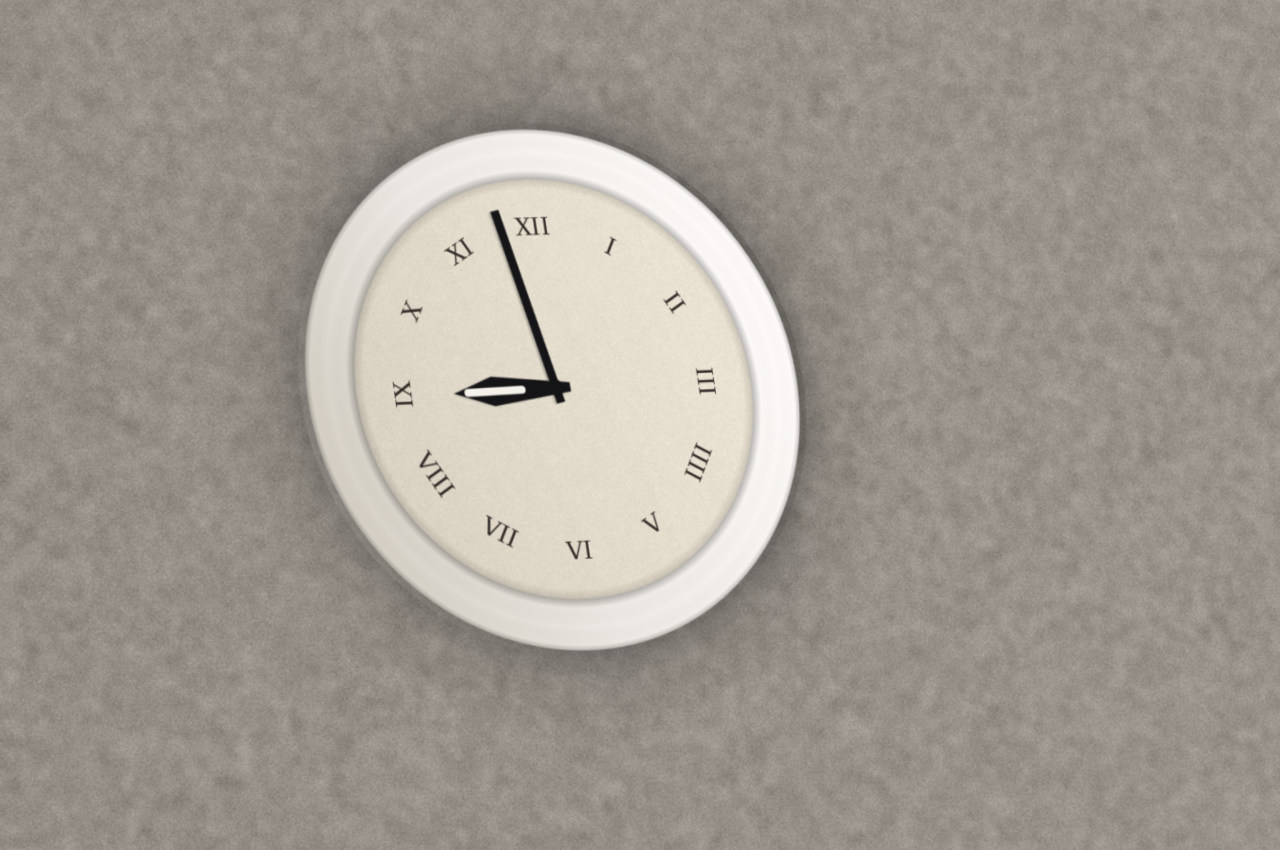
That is 8:58
